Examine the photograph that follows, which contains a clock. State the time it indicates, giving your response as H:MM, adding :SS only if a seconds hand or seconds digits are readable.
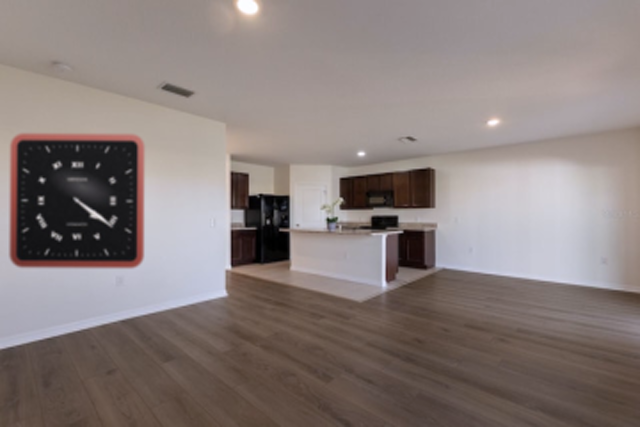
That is 4:21
